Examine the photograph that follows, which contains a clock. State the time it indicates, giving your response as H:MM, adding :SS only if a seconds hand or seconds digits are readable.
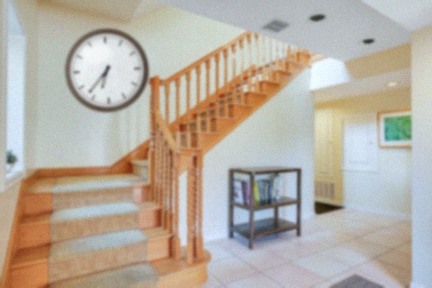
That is 6:37
